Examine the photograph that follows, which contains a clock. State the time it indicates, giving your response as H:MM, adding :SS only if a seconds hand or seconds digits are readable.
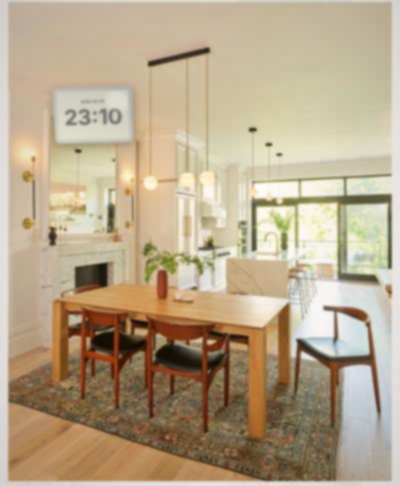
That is 23:10
